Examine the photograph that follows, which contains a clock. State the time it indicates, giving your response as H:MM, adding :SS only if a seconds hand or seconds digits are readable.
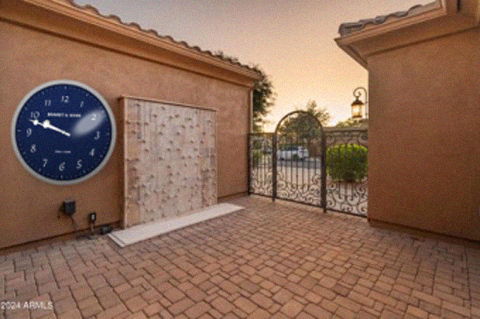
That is 9:48
